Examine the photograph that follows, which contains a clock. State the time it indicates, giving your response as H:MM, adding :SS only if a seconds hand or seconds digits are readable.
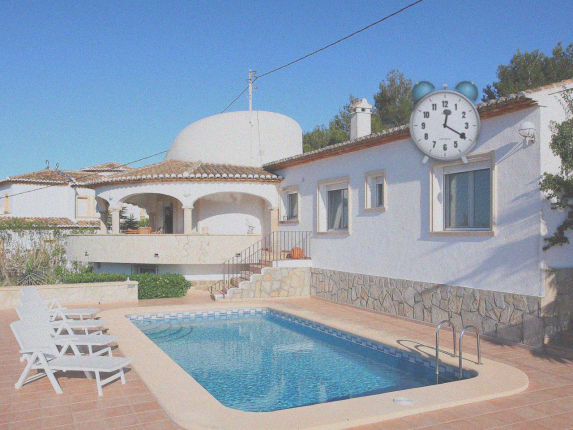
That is 12:20
